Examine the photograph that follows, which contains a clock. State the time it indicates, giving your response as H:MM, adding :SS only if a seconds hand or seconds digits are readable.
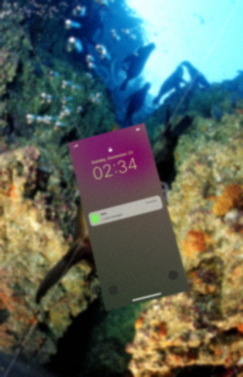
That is 2:34
